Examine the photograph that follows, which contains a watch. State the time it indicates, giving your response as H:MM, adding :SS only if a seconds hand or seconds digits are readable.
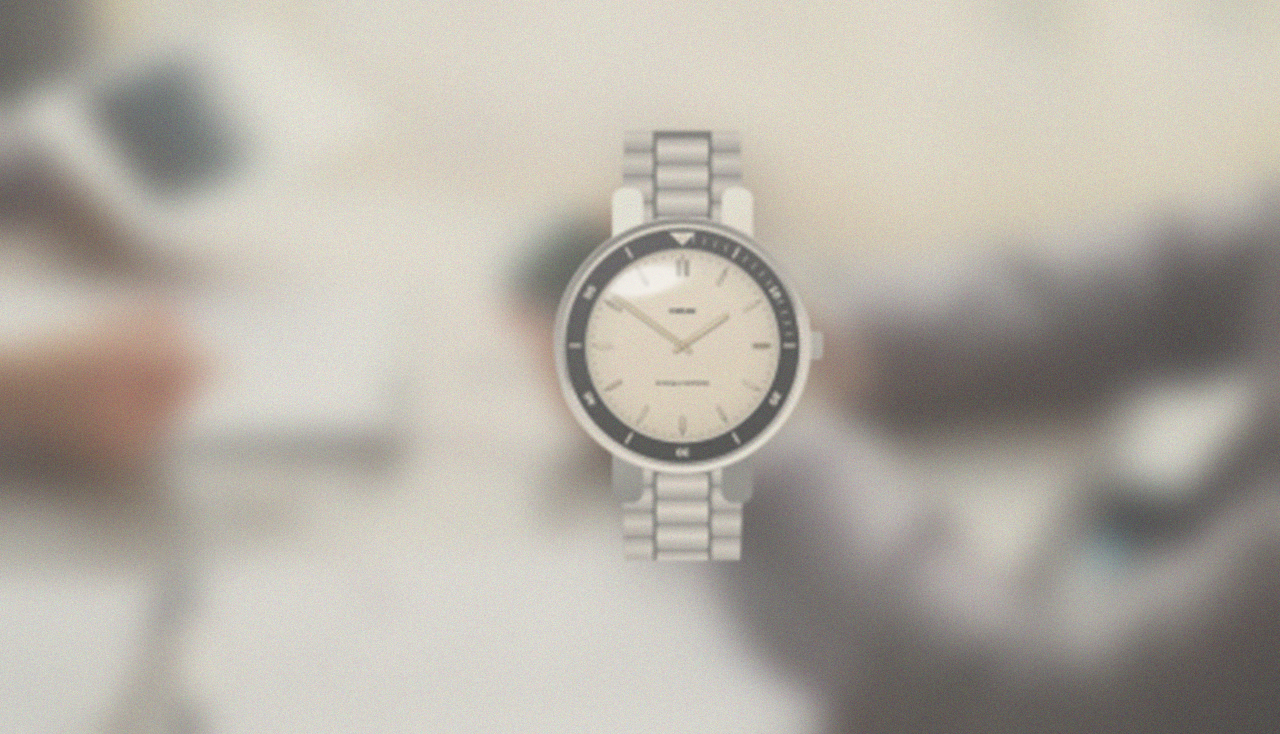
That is 1:51
